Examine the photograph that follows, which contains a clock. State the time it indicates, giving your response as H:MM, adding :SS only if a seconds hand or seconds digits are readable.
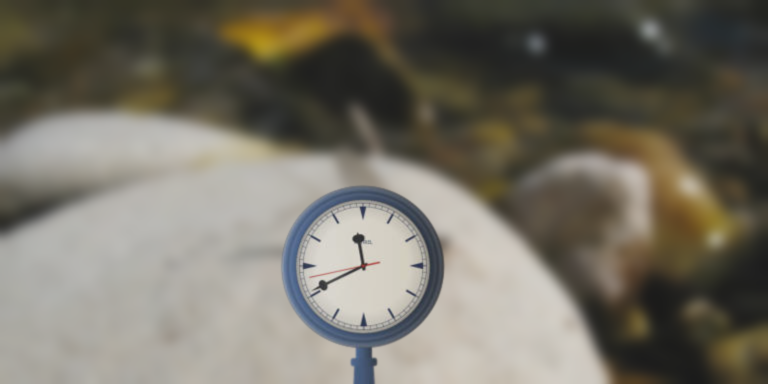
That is 11:40:43
